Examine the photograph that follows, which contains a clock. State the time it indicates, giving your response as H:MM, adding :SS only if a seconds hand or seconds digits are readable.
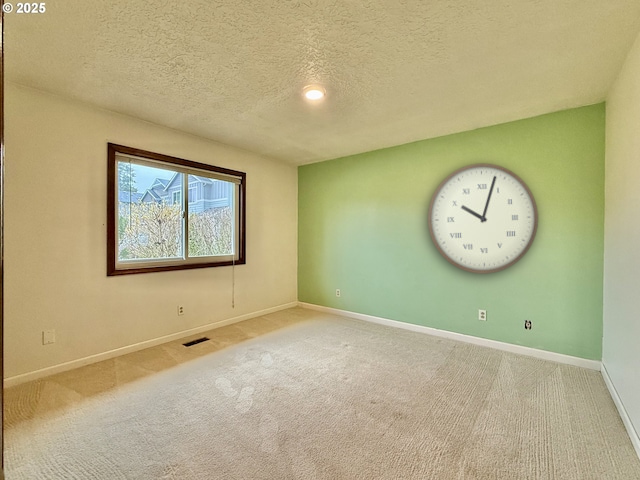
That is 10:03
